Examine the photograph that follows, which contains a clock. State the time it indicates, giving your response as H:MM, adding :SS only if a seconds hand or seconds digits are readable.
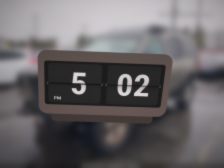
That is 5:02
